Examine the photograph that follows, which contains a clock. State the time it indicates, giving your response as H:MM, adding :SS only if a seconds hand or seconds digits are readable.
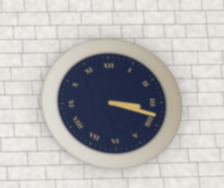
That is 3:18
